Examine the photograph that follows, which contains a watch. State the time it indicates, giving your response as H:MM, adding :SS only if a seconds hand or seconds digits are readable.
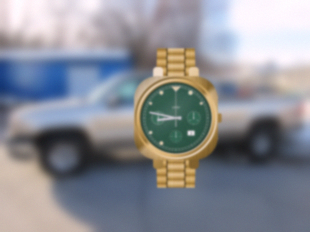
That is 8:47
